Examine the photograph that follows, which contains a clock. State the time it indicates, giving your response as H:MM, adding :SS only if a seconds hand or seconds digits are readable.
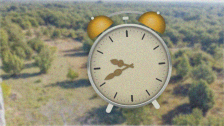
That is 9:41
